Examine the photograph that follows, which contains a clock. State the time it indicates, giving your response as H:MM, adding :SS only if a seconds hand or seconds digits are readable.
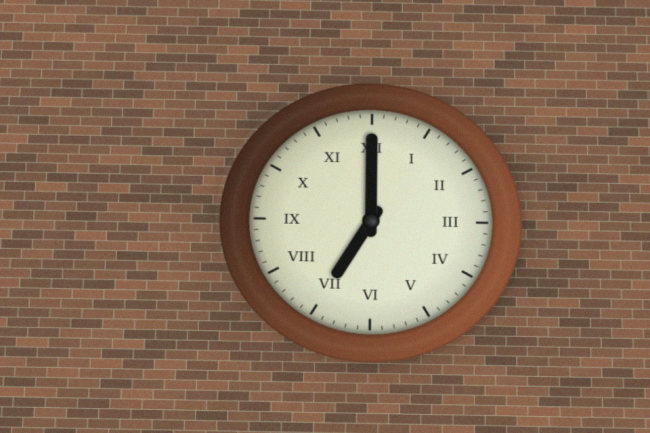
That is 7:00
